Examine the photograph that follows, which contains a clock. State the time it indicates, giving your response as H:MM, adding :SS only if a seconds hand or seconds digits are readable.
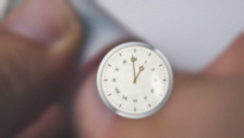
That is 12:59
